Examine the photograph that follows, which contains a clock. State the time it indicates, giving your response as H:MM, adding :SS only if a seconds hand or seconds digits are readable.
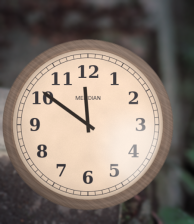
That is 11:51
